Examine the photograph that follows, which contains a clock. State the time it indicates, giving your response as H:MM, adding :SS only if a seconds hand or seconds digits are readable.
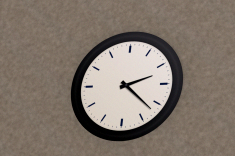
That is 2:22
